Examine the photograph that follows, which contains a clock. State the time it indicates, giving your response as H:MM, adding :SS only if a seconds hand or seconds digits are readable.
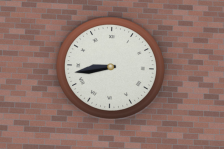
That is 8:43
